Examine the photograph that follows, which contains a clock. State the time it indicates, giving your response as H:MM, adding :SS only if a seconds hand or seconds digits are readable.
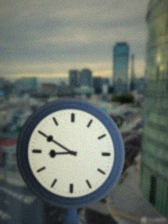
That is 8:50
